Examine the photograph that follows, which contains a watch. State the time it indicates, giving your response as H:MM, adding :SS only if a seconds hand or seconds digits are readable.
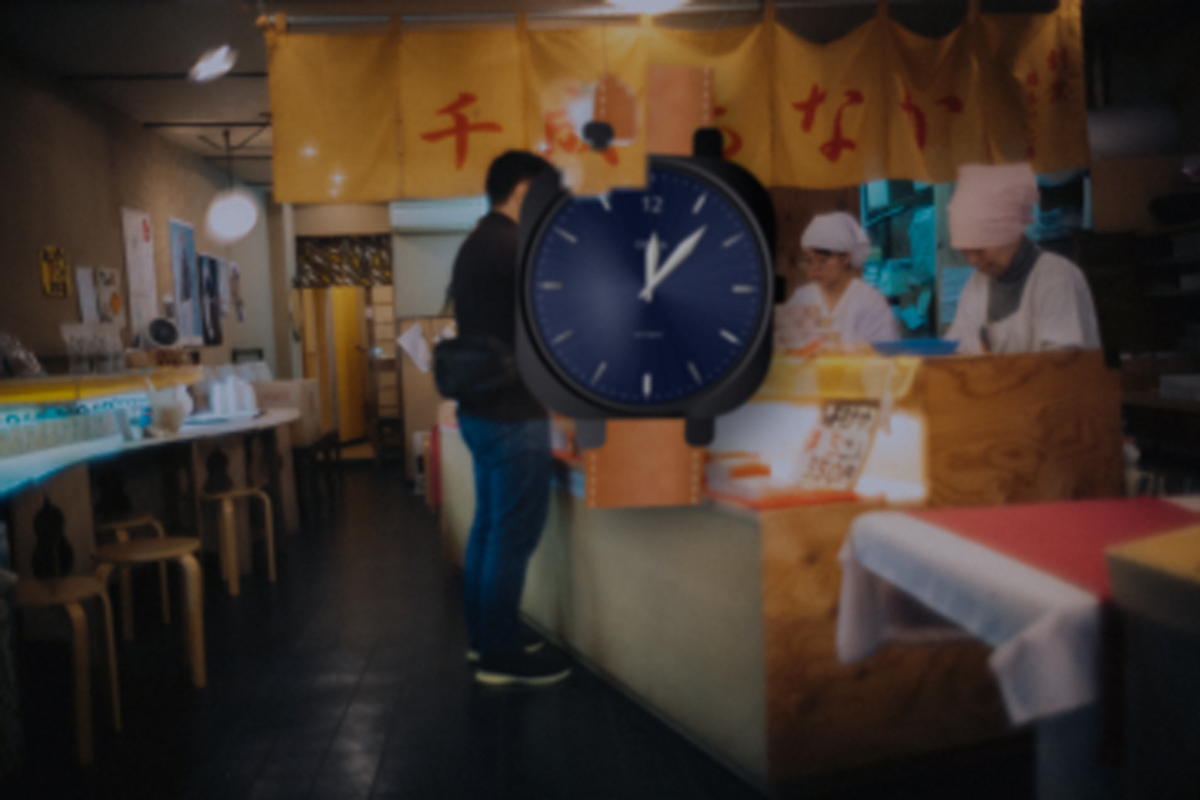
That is 12:07
